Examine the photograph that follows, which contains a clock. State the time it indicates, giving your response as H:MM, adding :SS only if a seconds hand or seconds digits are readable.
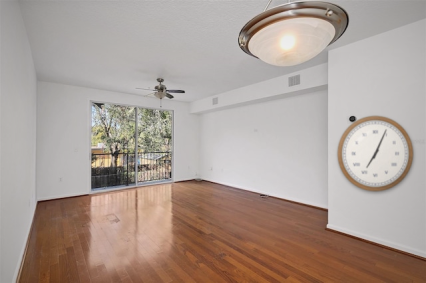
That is 7:04
